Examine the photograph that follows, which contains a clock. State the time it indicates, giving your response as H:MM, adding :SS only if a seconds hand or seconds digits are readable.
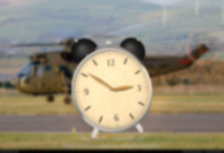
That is 2:51
